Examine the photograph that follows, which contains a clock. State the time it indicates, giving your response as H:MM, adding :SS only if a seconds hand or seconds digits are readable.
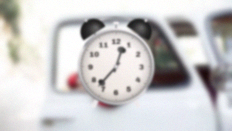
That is 12:37
